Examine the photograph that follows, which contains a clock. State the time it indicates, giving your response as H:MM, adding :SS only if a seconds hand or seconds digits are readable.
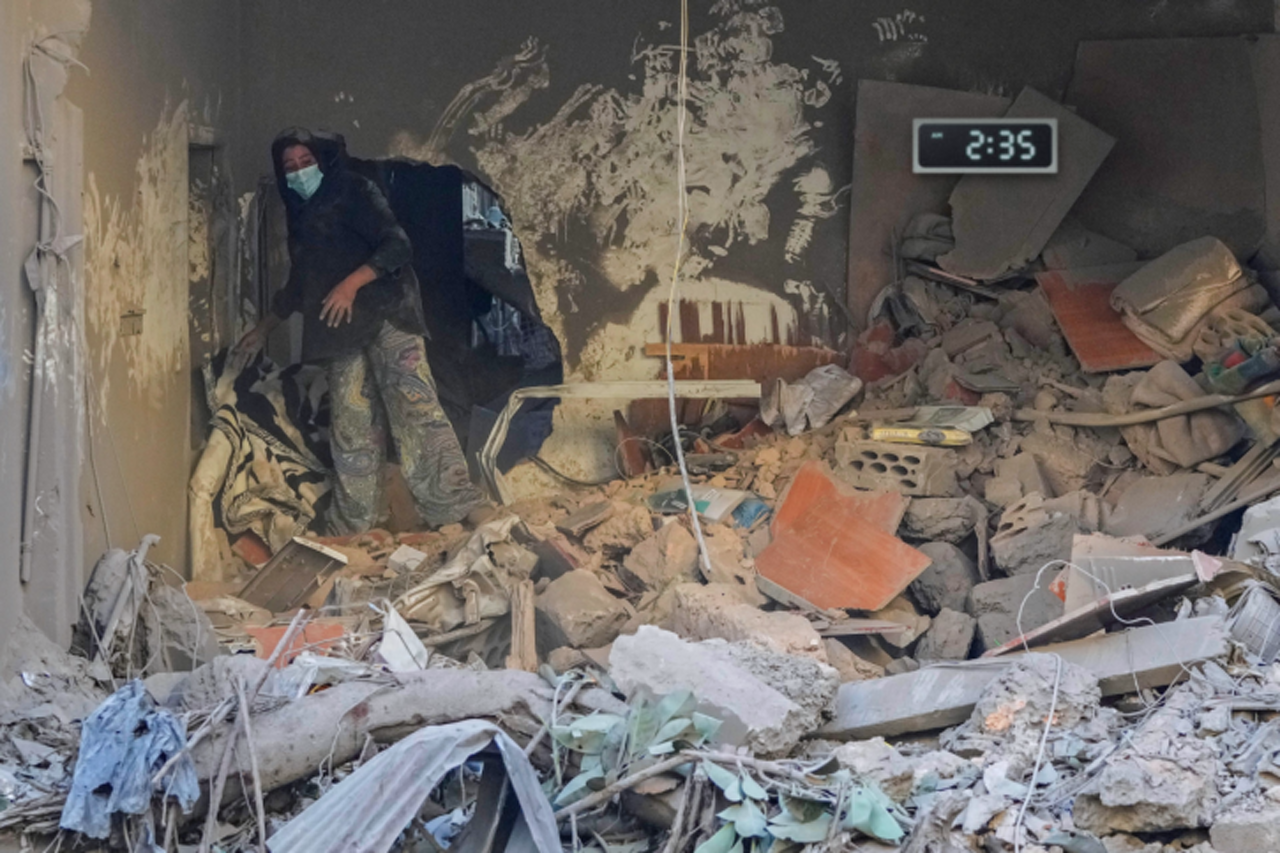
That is 2:35
